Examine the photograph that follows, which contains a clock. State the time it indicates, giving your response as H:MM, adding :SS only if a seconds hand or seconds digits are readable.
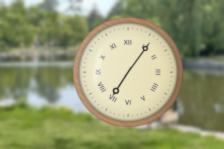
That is 7:06
